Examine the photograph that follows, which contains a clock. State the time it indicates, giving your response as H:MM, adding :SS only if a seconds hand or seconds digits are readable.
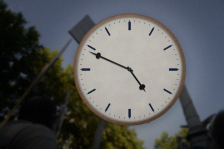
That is 4:49
